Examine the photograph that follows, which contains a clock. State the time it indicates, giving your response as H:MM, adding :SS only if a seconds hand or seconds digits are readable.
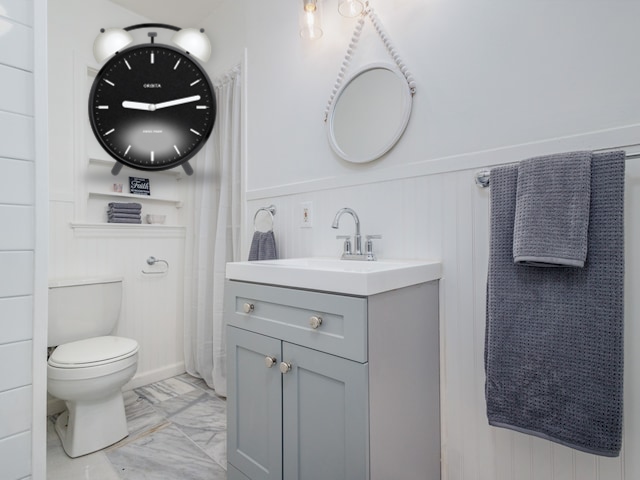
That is 9:13
